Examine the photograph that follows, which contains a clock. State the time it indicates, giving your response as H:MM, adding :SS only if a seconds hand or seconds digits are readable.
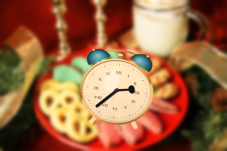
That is 2:37
